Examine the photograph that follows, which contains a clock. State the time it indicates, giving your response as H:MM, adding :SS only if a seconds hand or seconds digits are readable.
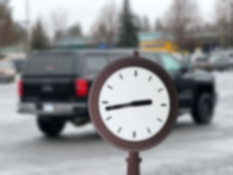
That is 2:43
